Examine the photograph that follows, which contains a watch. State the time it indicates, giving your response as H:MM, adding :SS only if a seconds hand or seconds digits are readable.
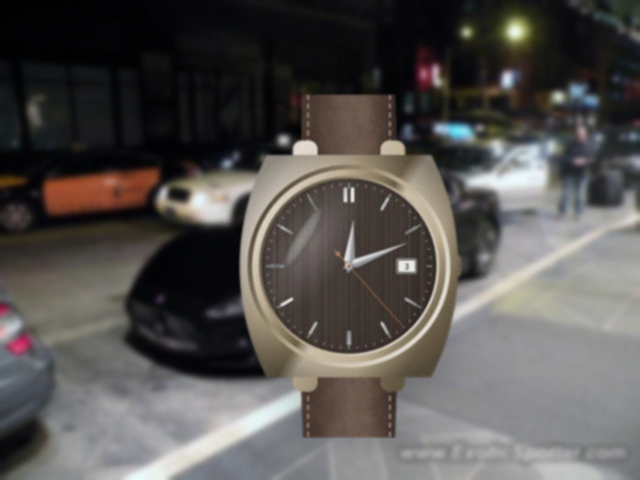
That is 12:11:23
